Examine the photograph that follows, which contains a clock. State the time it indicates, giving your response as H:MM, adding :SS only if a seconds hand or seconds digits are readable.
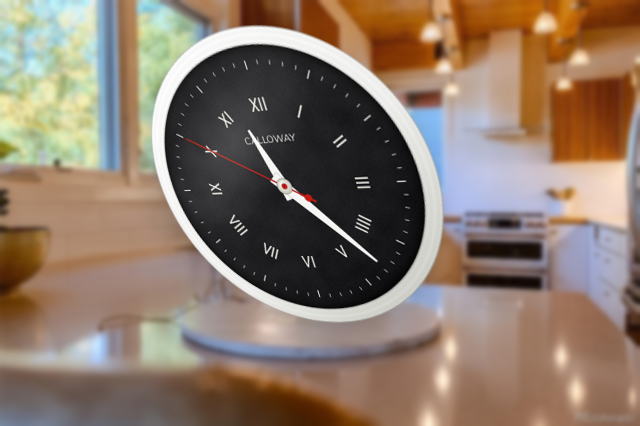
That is 11:22:50
